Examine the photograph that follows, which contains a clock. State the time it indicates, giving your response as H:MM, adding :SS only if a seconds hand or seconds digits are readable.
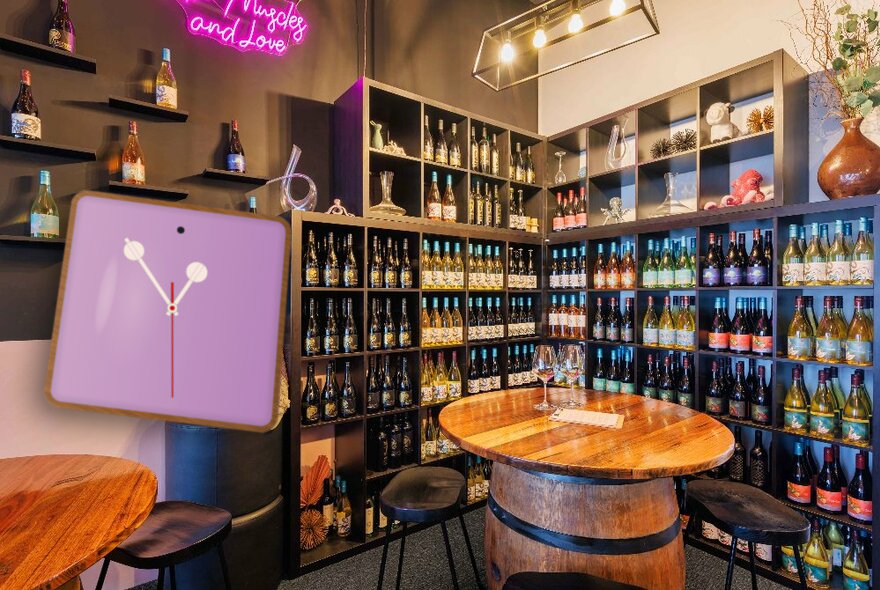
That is 12:53:29
